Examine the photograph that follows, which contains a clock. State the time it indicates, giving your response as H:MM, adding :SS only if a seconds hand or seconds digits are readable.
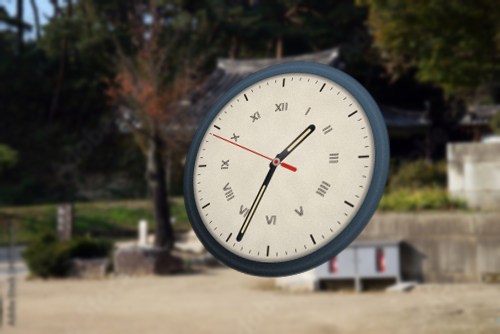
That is 1:33:49
